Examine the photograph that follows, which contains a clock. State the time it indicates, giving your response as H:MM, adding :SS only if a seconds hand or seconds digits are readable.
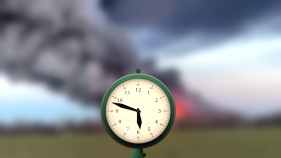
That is 5:48
